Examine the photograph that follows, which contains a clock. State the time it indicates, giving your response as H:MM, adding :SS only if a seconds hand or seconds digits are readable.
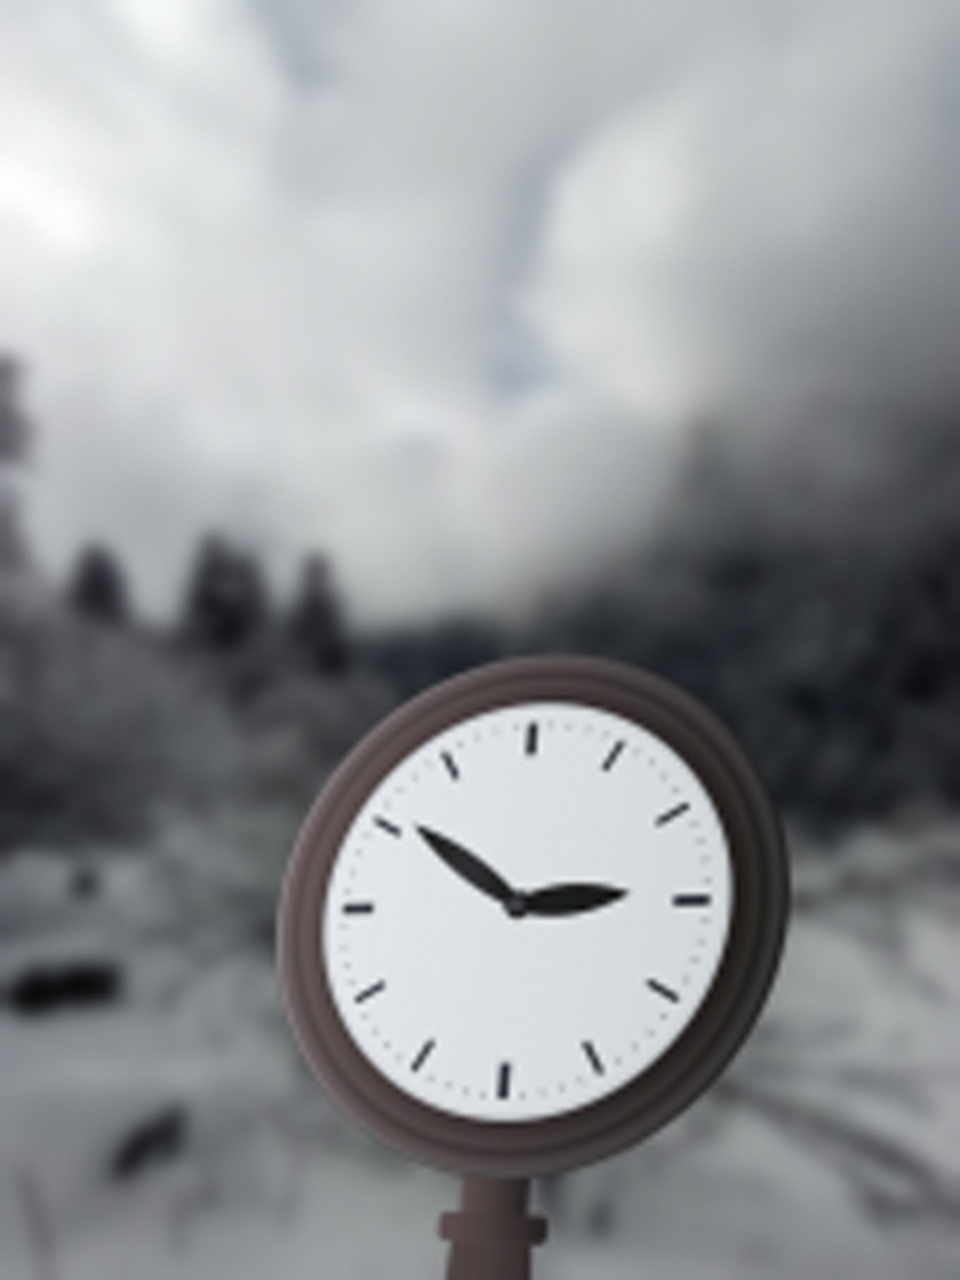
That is 2:51
